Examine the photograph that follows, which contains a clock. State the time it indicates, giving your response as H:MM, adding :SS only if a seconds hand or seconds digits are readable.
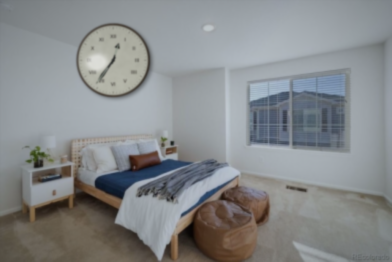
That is 12:36
